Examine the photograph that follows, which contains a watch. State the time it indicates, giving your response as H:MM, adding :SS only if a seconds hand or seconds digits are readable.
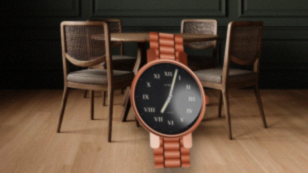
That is 7:03
